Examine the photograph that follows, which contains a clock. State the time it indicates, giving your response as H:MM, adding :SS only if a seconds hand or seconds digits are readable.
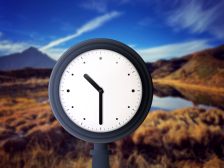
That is 10:30
